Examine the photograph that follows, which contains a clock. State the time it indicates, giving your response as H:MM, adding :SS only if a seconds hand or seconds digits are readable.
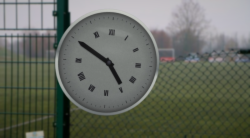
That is 4:50
